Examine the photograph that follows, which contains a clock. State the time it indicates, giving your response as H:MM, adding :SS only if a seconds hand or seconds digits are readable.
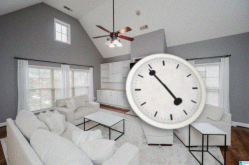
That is 4:54
